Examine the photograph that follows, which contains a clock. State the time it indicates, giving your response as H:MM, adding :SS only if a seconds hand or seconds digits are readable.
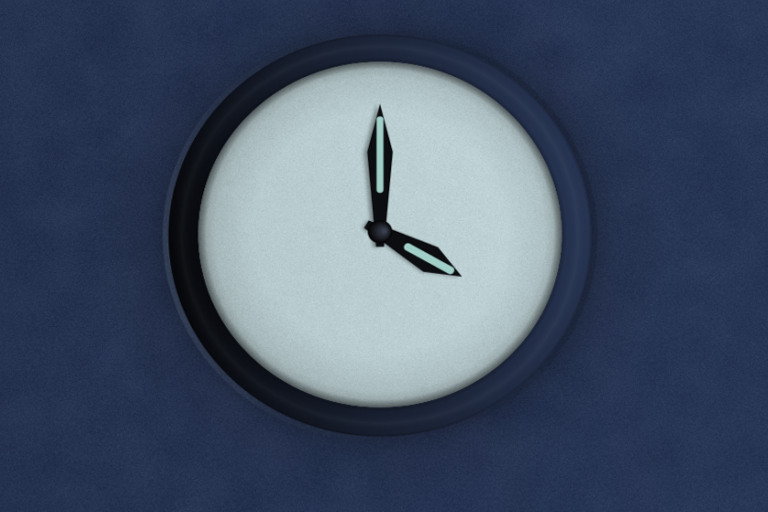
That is 4:00
